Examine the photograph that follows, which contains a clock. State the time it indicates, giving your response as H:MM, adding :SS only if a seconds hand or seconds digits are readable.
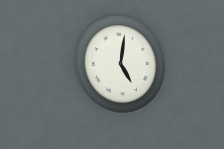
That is 5:02
